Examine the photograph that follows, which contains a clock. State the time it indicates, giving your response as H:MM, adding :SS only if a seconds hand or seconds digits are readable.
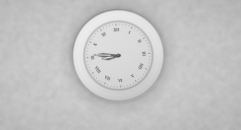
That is 8:46
